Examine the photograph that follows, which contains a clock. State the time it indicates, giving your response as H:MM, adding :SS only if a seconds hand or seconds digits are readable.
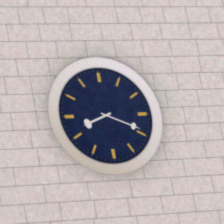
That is 8:19
